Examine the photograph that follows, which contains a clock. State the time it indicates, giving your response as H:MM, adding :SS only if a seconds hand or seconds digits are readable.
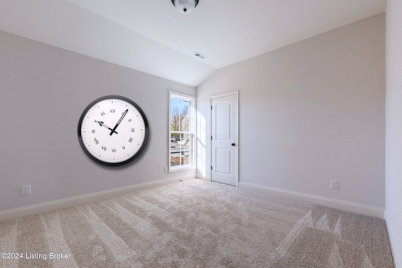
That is 10:06
